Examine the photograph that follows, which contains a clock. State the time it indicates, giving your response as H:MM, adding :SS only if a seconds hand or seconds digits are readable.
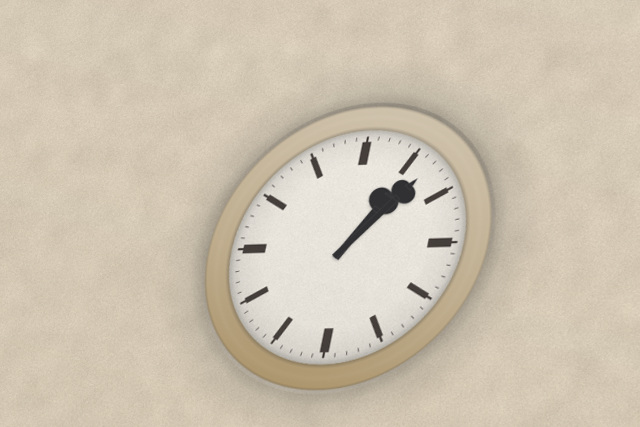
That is 1:07
